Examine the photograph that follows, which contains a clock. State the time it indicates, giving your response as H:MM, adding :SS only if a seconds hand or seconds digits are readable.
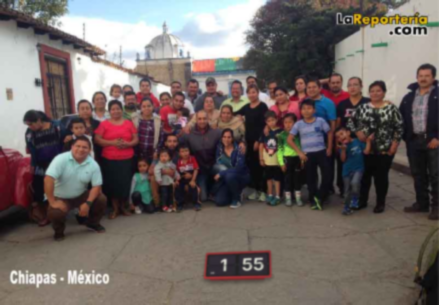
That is 1:55
